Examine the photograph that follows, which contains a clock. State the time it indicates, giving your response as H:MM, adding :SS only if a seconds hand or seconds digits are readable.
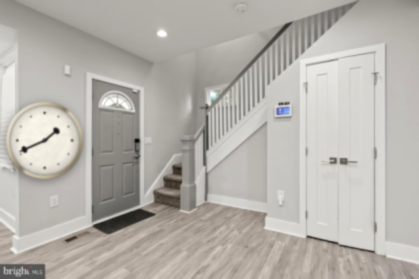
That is 1:41
